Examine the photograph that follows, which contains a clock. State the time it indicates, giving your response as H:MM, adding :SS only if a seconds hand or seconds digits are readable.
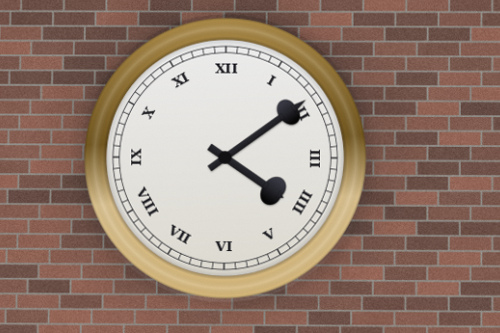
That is 4:09
